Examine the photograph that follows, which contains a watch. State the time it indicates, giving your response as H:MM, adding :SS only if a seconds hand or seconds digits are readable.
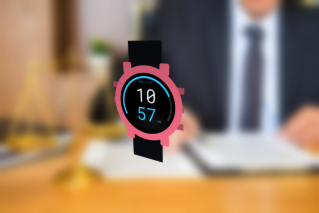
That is 10:57
